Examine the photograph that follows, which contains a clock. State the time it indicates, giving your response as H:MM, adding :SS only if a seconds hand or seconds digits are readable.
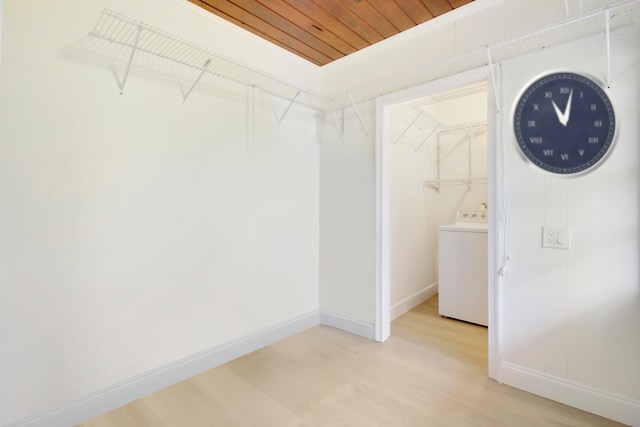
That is 11:02
